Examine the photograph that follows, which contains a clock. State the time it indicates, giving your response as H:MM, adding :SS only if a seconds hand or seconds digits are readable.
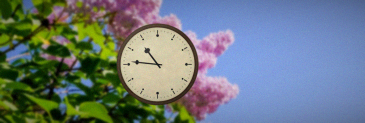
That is 10:46
